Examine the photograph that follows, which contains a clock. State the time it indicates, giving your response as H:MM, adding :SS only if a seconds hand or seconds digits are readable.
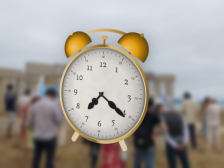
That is 7:21
